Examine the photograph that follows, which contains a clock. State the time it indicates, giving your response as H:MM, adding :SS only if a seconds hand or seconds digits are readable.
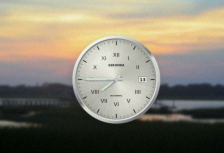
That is 7:45
